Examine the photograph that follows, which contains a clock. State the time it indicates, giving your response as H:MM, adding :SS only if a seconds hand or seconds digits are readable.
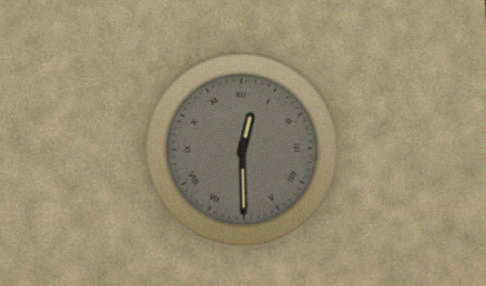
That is 12:30
